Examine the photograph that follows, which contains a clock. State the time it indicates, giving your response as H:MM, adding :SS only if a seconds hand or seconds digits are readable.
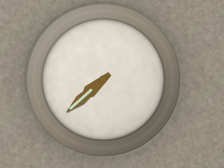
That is 7:38
